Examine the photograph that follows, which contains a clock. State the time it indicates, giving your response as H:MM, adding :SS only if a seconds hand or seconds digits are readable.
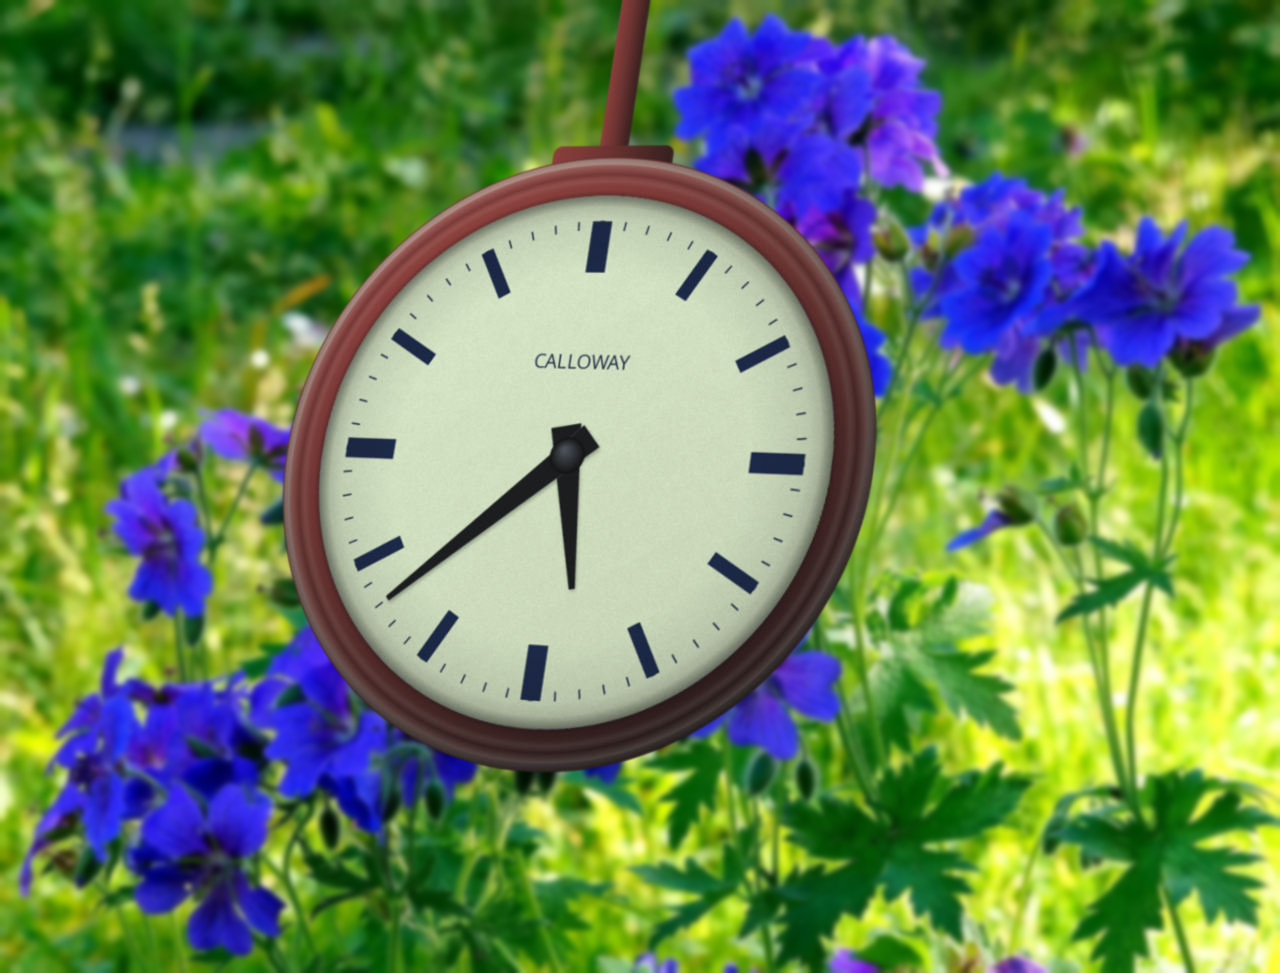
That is 5:38
